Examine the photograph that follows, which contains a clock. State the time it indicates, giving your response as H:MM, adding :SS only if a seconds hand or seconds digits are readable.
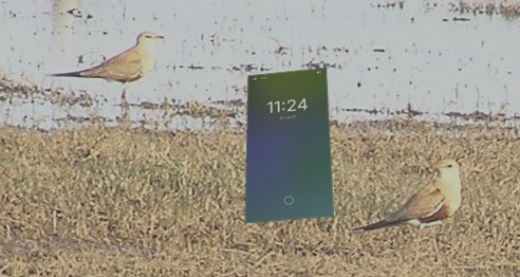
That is 11:24
